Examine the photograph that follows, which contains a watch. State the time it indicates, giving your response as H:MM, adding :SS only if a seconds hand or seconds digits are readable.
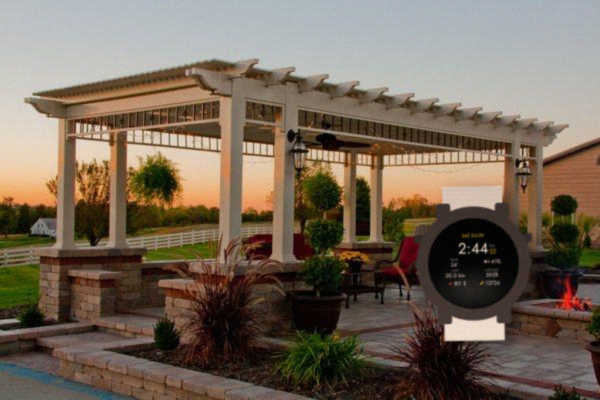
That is 2:44
